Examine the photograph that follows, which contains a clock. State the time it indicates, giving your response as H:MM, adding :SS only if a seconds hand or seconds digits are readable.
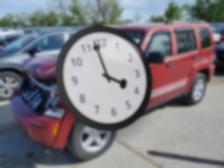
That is 3:58
